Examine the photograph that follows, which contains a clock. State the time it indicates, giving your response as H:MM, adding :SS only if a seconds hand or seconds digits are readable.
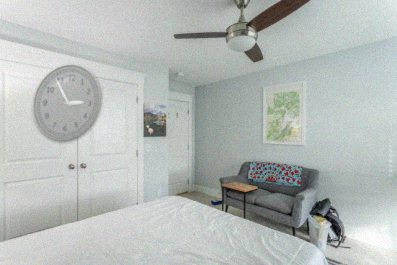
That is 2:54
